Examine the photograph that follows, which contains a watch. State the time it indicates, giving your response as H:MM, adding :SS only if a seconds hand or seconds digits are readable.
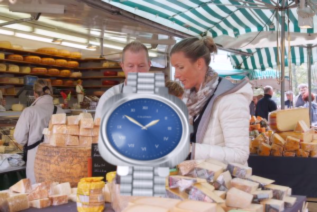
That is 1:51
